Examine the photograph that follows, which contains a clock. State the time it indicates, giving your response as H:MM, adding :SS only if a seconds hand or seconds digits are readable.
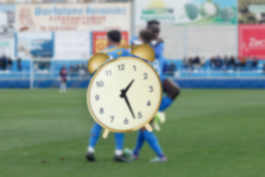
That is 1:27
